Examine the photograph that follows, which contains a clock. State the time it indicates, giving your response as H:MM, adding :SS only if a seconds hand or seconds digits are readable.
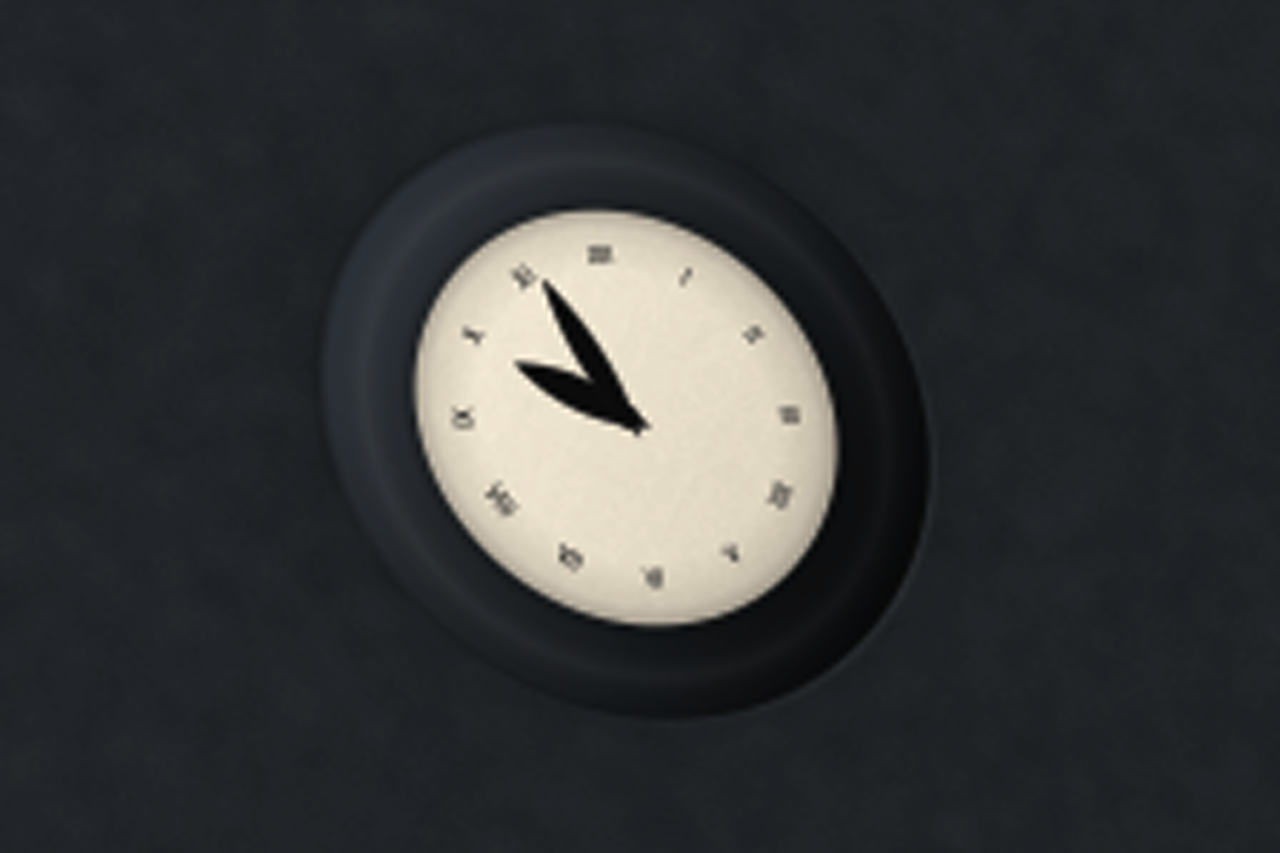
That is 9:56
